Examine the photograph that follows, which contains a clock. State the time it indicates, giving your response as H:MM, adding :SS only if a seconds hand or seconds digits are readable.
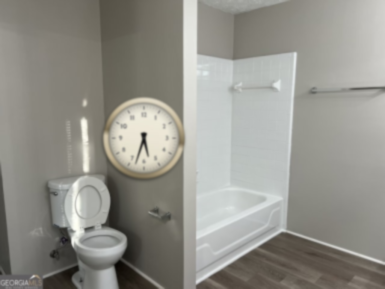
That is 5:33
